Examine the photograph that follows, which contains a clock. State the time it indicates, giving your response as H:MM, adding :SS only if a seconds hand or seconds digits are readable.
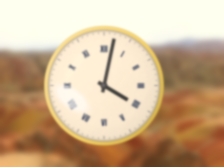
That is 4:02
